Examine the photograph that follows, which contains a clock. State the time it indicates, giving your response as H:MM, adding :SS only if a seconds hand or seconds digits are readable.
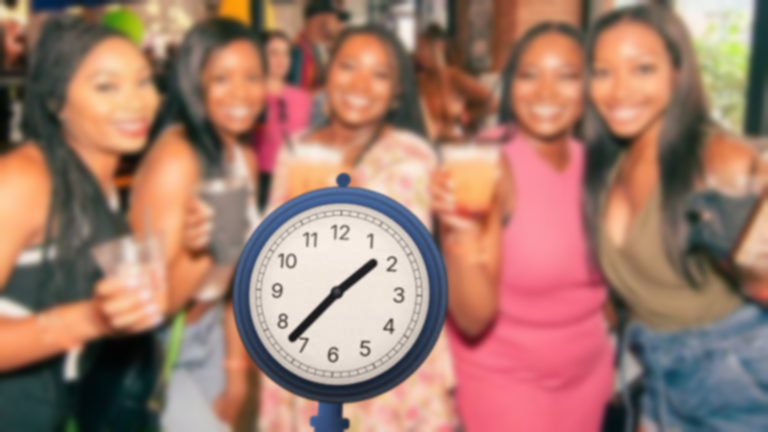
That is 1:37
